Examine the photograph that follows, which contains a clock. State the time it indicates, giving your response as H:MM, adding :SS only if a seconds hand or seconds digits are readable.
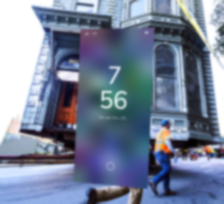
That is 7:56
